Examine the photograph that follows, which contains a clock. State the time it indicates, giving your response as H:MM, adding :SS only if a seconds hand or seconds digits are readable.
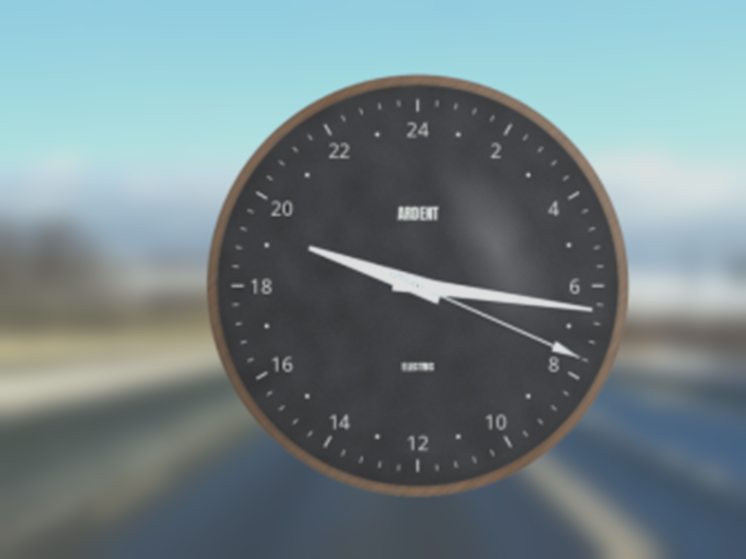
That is 19:16:19
